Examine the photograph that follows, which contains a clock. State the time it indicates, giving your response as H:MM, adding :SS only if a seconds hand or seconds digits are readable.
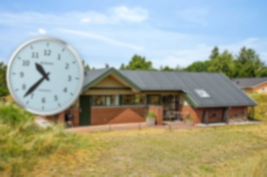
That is 10:37
